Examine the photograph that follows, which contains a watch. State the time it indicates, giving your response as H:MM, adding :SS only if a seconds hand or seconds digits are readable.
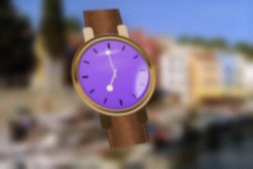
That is 6:59
